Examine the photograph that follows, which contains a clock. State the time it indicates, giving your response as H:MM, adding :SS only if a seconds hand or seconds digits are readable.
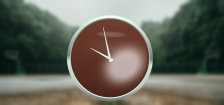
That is 9:58
